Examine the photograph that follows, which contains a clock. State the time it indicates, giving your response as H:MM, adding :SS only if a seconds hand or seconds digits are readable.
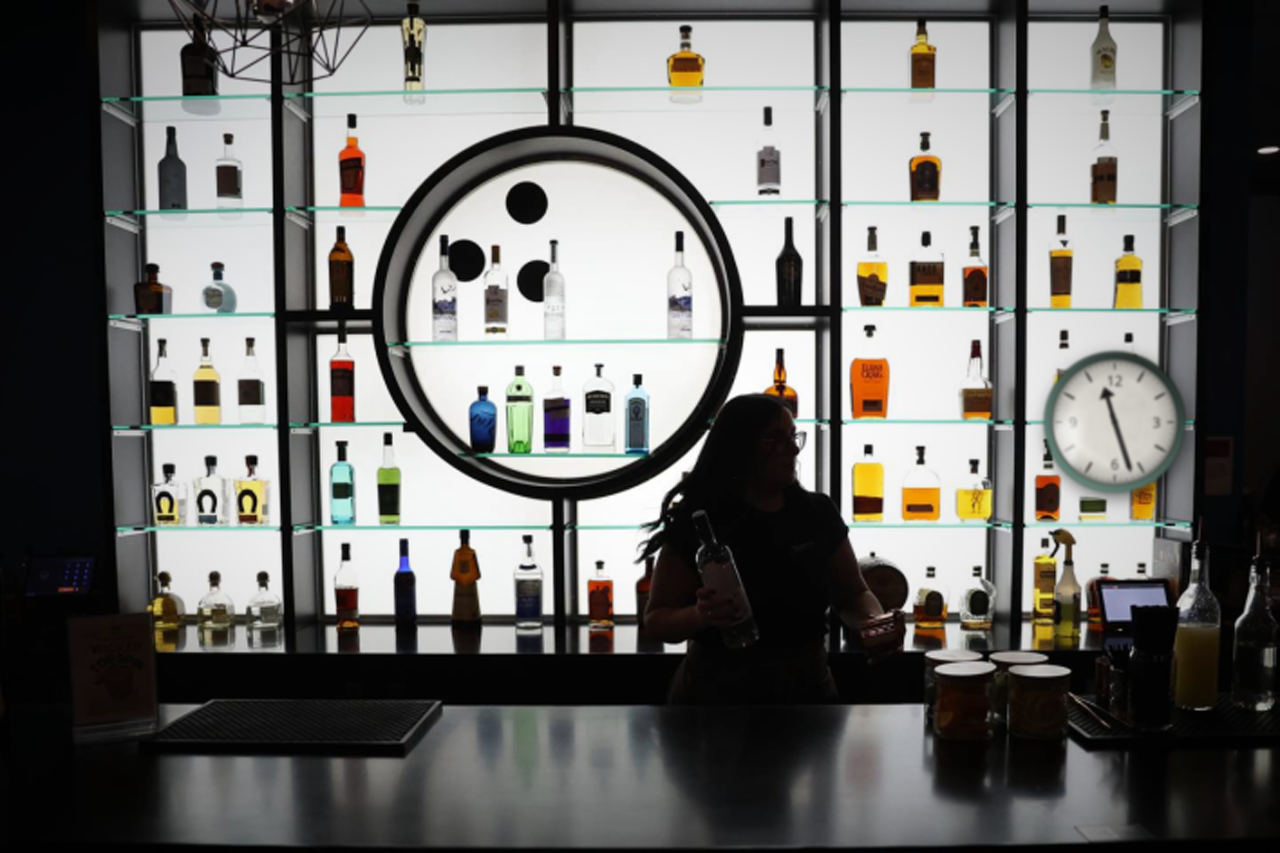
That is 11:27
